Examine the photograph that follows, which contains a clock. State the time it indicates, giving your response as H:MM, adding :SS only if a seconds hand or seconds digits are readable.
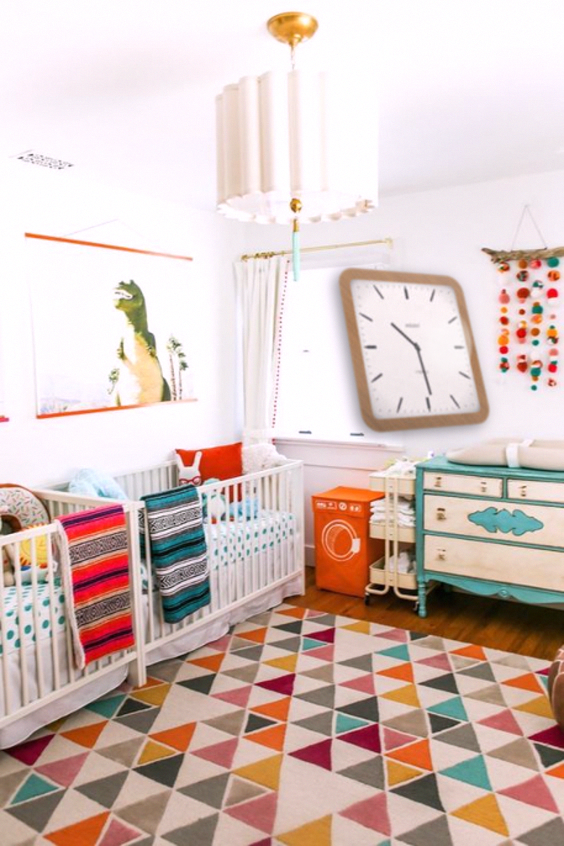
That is 10:29
